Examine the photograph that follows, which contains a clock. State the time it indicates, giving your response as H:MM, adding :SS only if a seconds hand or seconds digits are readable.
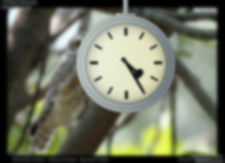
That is 4:25
